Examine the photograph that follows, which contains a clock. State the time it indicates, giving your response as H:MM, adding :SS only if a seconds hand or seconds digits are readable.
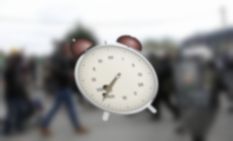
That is 7:37
